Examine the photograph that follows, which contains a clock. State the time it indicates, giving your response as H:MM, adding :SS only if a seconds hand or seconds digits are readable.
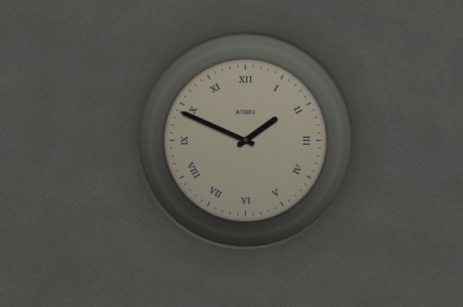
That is 1:49
